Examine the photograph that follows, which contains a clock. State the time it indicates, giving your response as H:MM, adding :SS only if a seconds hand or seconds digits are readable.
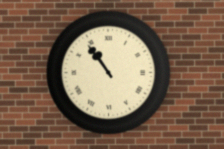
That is 10:54
